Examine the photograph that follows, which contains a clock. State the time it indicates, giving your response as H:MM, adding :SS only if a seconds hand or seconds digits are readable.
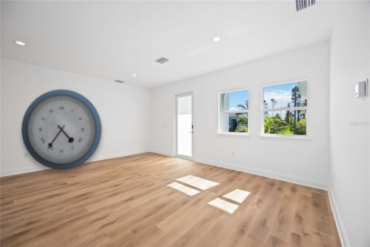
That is 4:36
